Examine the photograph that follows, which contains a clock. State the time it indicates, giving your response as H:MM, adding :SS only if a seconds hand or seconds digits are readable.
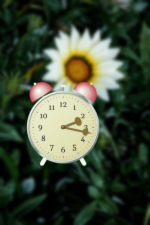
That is 2:17
